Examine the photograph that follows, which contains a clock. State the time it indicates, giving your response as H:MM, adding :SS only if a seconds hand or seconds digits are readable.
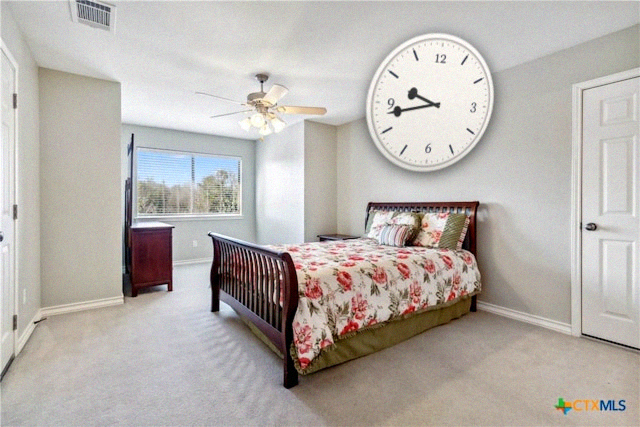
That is 9:43
